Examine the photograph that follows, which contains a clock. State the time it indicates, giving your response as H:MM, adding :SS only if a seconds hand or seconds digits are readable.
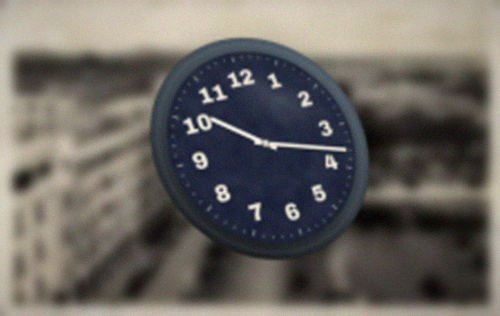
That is 10:18
